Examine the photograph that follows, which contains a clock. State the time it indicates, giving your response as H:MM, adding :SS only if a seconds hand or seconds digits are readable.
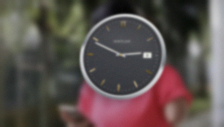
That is 2:49
